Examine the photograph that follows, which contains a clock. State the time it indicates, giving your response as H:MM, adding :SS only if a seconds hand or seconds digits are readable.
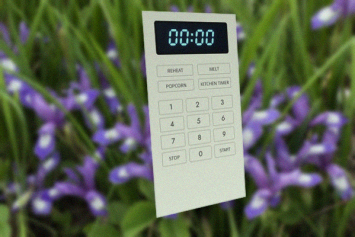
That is 0:00
